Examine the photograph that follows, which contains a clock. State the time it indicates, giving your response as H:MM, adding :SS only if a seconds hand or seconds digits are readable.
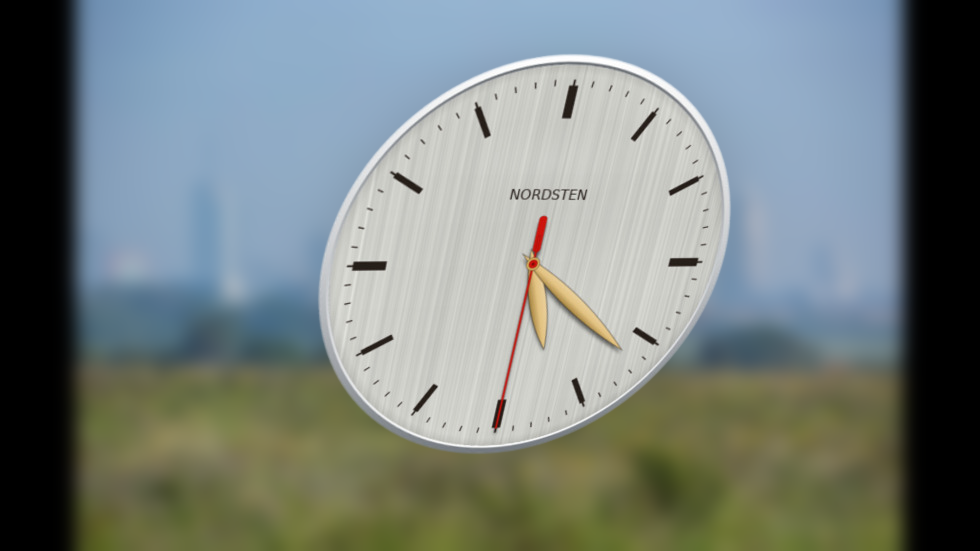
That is 5:21:30
